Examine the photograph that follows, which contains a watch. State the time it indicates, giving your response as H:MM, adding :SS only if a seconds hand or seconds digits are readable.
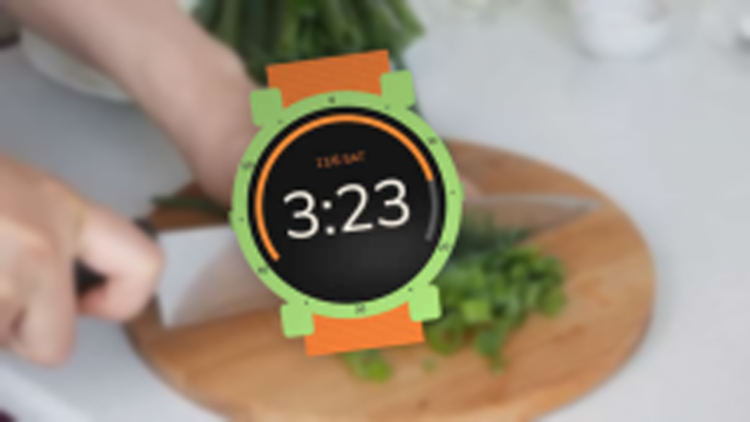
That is 3:23
